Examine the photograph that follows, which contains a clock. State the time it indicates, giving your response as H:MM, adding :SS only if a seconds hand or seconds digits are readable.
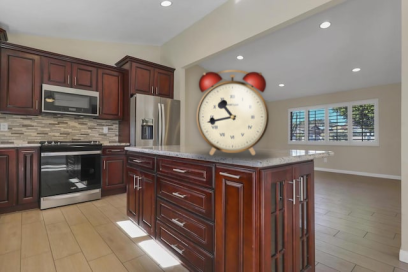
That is 10:43
